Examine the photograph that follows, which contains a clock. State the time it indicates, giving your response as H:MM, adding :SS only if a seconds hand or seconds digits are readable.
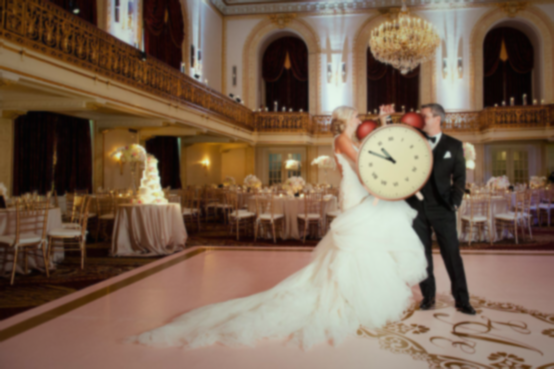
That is 10:50
